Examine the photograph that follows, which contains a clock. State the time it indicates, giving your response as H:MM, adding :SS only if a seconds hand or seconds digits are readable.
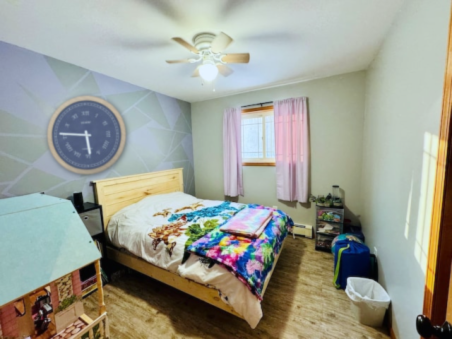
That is 5:46
